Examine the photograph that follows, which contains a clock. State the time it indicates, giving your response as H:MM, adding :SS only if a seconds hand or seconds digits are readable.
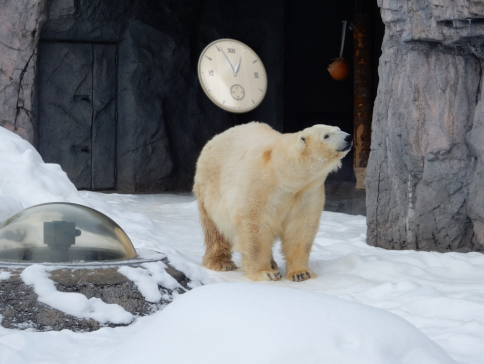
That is 12:56
